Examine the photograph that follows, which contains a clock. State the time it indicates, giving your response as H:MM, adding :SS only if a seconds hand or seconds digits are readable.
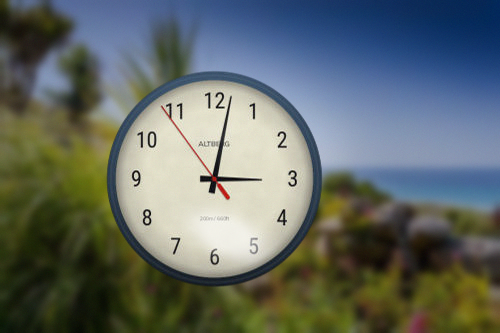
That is 3:01:54
